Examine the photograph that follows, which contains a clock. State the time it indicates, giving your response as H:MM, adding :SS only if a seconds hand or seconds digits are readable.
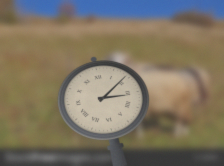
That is 3:09
